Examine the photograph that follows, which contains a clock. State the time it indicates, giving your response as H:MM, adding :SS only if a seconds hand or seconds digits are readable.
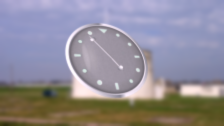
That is 4:54
